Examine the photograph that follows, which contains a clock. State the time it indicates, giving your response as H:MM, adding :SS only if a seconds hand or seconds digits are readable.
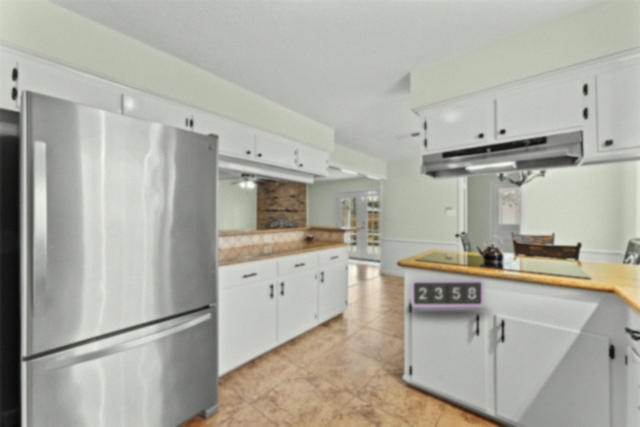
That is 23:58
